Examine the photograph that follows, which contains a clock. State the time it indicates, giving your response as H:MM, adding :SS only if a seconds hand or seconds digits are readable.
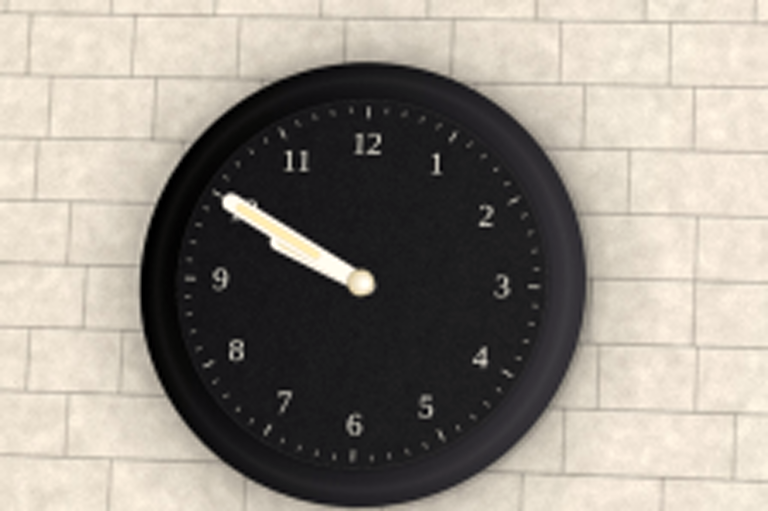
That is 9:50
